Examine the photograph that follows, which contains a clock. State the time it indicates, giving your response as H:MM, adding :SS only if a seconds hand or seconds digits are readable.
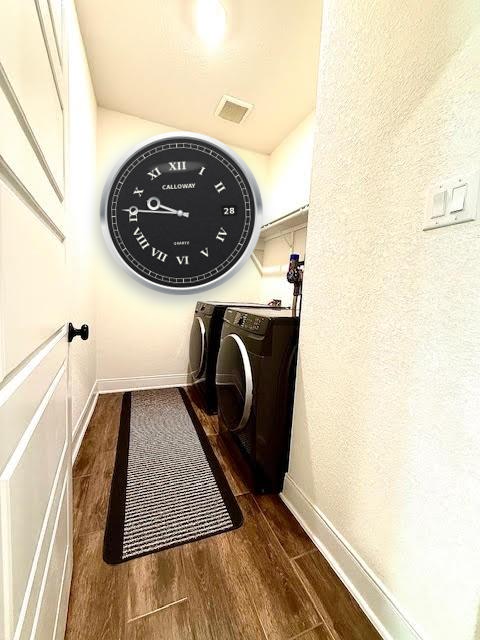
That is 9:46
